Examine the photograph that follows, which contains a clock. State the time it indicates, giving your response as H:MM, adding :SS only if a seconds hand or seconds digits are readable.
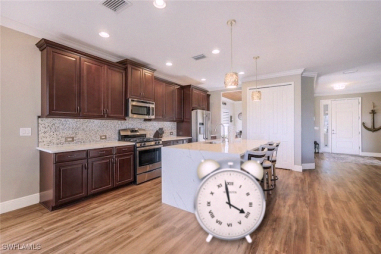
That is 3:58
